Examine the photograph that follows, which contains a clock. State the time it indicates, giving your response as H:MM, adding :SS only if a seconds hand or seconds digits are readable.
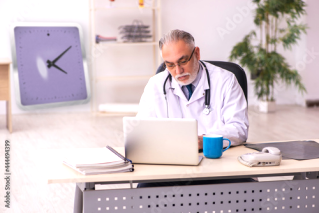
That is 4:09
